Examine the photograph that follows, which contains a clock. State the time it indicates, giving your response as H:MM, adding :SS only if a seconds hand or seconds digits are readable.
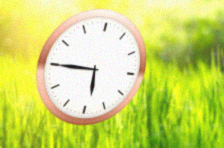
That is 5:45
